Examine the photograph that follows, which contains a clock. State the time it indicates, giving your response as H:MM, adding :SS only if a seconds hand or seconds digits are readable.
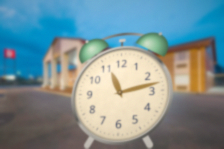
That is 11:13
